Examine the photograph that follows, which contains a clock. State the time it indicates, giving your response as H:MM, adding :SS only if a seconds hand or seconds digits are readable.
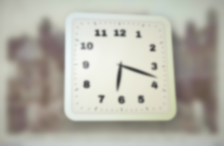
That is 6:18
